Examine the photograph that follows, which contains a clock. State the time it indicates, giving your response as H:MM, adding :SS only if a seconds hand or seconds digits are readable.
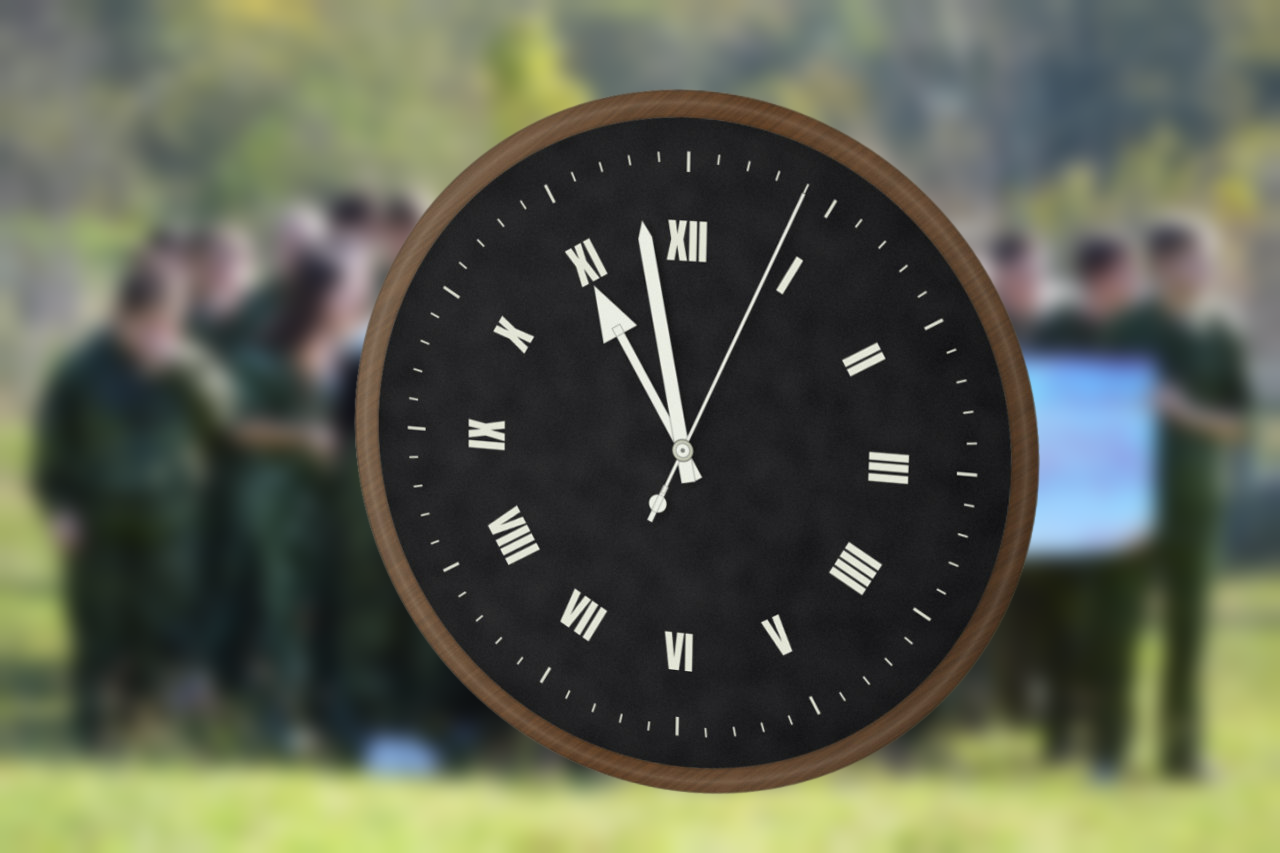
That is 10:58:04
